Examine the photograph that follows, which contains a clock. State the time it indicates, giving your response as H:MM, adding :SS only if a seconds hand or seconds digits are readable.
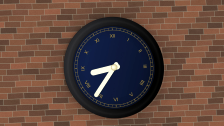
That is 8:36
